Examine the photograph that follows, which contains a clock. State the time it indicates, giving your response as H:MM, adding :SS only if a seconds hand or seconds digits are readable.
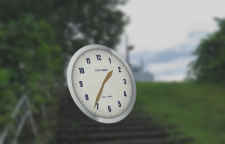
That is 1:36
